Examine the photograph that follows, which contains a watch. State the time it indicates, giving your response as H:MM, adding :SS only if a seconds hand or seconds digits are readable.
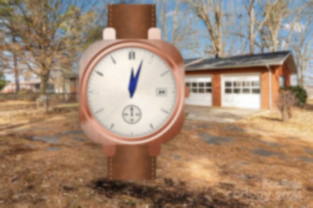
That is 12:03
